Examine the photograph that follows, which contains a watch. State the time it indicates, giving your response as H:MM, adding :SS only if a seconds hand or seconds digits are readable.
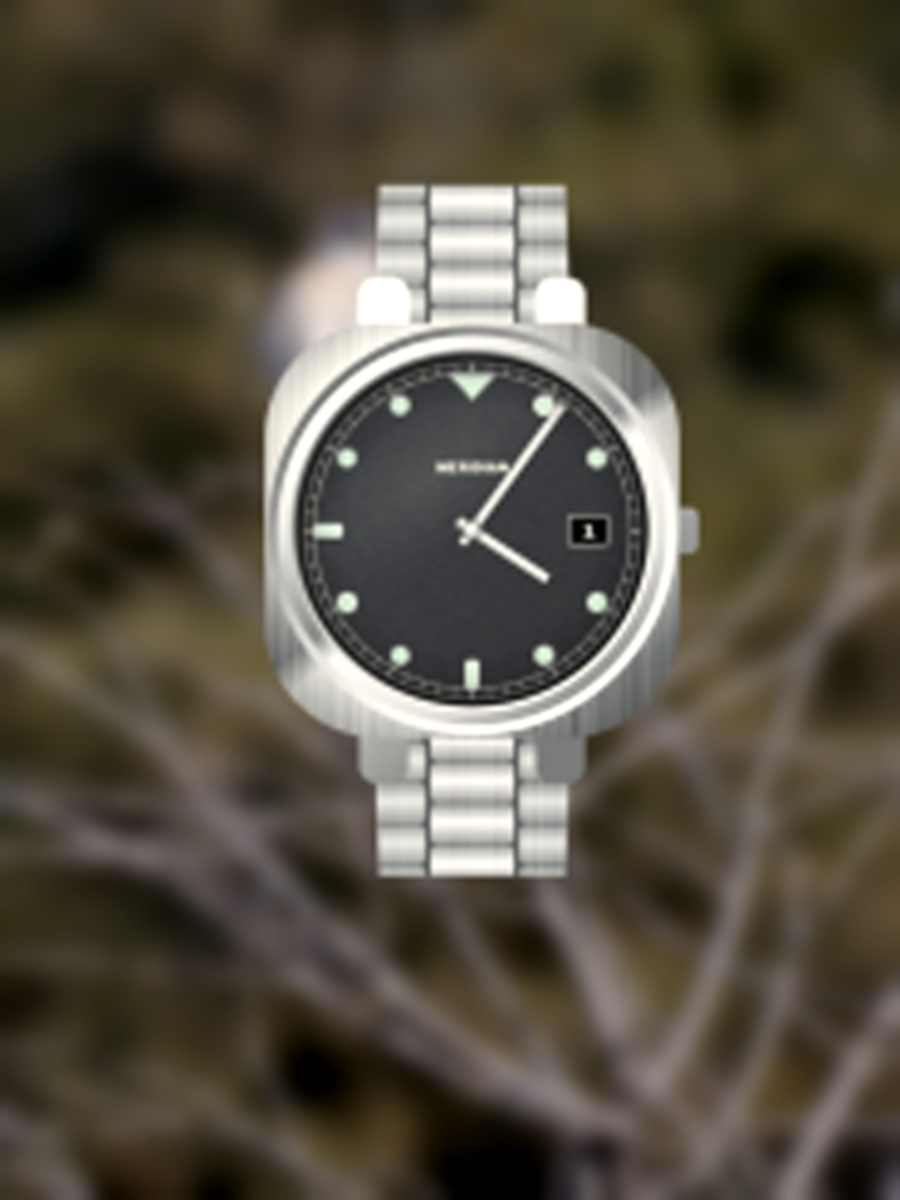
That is 4:06
